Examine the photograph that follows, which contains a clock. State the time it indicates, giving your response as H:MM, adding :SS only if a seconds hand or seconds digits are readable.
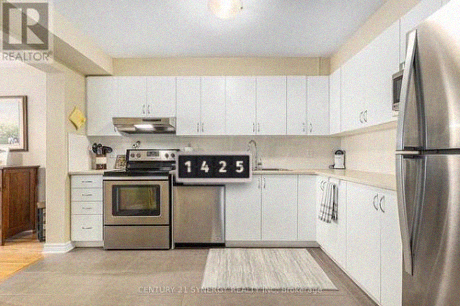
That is 14:25
